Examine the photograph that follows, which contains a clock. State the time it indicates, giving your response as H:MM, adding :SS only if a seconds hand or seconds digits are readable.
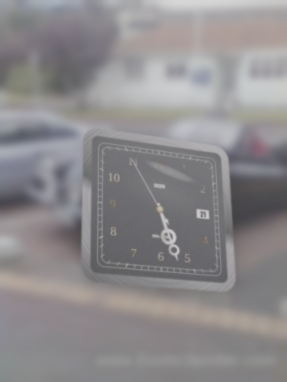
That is 5:26:55
